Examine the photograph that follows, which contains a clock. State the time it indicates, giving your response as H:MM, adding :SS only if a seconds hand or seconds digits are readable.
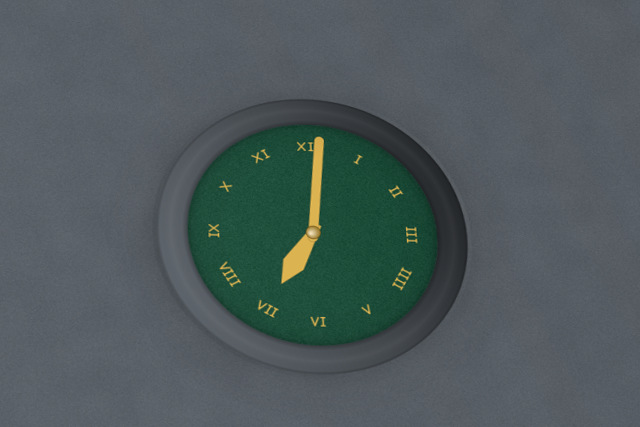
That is 7:01
